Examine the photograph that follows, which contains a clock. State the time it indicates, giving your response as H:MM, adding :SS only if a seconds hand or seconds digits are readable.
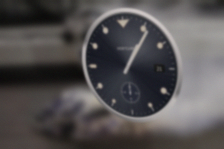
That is 1:06
